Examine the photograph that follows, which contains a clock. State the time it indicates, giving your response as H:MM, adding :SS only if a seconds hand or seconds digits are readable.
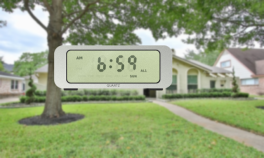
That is 6:59
